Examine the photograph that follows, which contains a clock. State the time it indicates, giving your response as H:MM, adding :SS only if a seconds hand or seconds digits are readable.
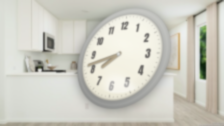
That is 7:42
